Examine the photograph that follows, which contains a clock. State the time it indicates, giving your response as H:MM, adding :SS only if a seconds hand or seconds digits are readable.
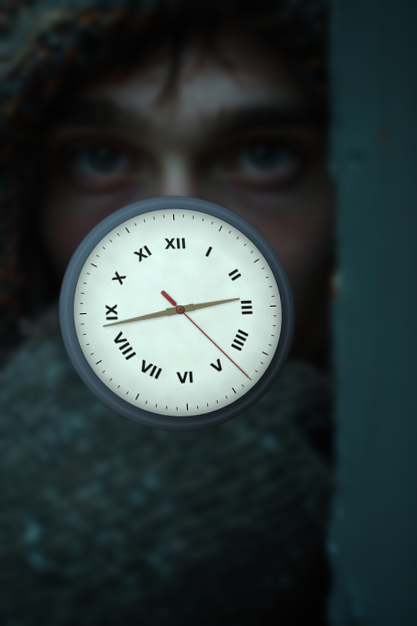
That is 2:43:23
